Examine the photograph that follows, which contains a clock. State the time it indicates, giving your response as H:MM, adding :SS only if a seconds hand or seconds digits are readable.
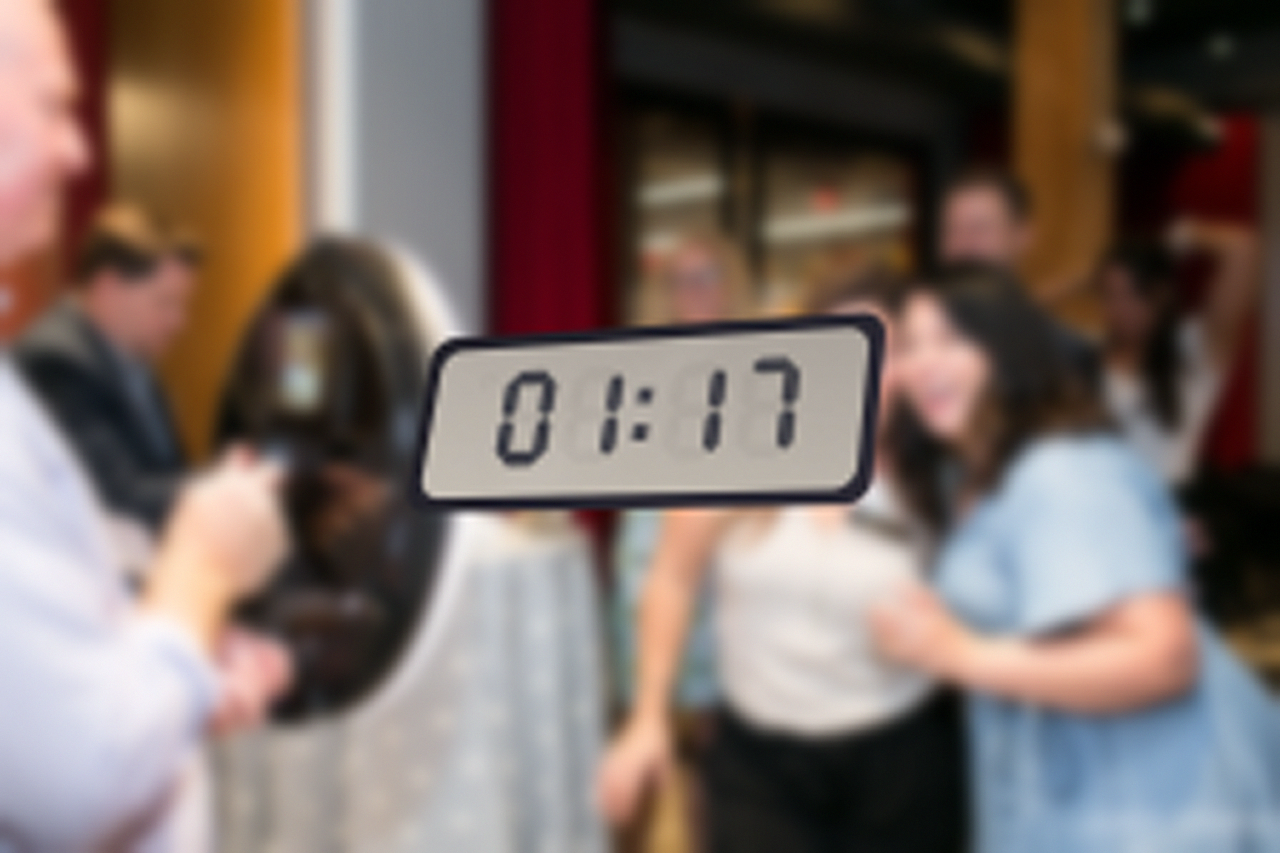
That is 1:17
